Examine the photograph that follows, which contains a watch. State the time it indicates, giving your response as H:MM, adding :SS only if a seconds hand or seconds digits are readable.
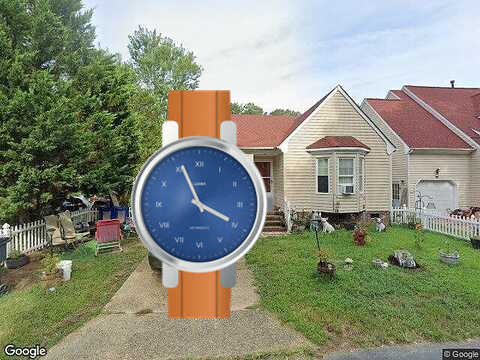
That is 3:56
